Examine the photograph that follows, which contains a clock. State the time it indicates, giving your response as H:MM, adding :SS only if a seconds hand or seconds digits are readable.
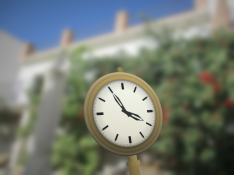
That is 3:55
